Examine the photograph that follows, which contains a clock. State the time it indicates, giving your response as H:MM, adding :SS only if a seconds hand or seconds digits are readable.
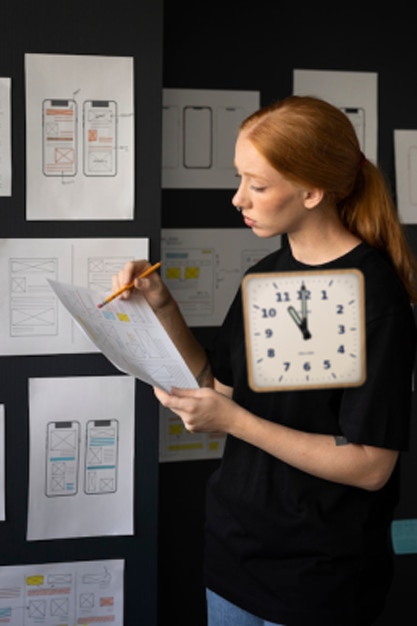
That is 11:00
